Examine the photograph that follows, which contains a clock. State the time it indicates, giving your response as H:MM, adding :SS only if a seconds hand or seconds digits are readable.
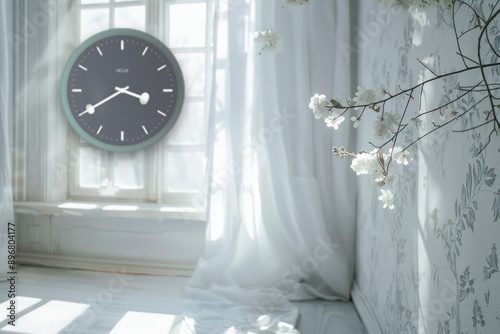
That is 3:40
